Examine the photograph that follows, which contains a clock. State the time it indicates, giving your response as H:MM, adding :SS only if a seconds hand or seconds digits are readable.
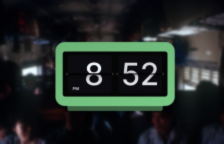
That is 8:52
